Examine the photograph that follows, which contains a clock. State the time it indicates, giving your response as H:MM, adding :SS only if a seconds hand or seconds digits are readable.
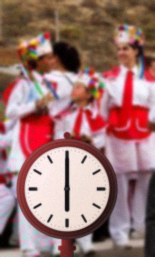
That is 6:00
